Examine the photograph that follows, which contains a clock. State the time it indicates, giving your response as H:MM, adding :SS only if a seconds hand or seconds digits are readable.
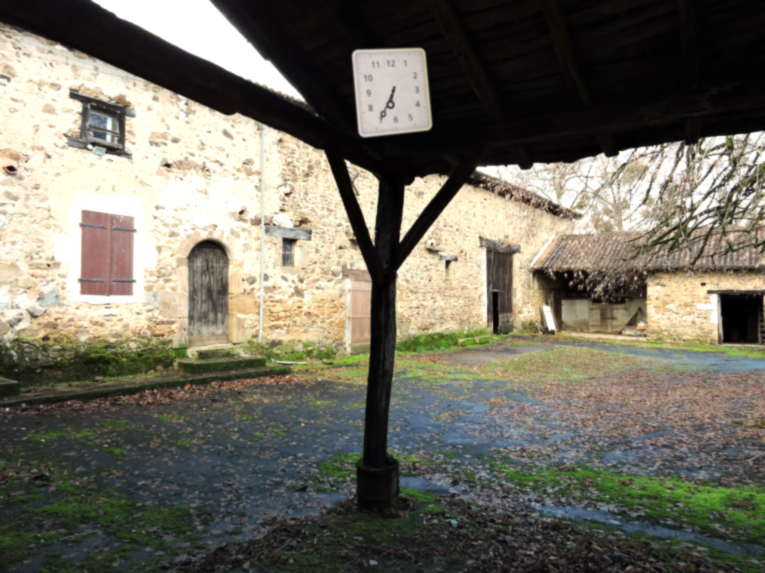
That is 6:35
